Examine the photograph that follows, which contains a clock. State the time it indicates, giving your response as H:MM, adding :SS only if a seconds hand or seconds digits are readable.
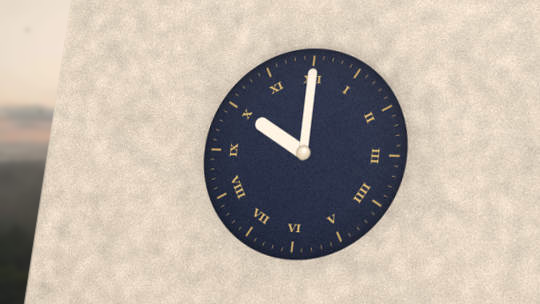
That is 10:00
